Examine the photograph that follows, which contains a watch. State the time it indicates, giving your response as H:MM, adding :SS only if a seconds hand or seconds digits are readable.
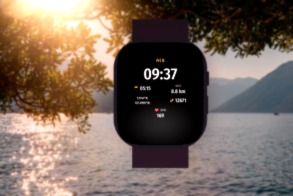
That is 9:37
